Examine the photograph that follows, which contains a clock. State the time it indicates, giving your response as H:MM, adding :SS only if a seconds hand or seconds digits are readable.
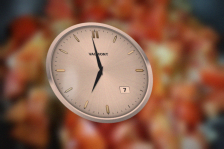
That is 6:59
